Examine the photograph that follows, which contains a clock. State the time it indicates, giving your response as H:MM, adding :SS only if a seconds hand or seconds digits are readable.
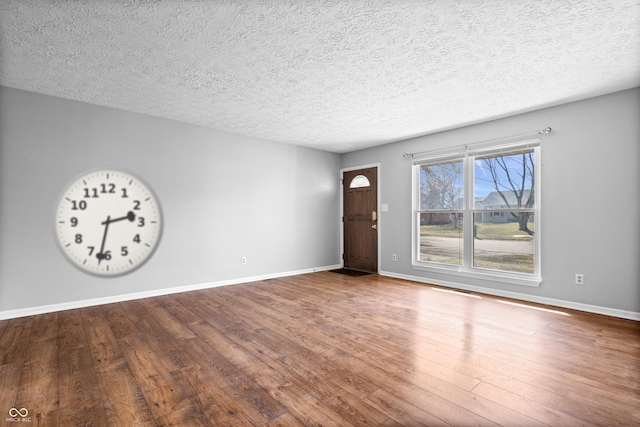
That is 2:32
